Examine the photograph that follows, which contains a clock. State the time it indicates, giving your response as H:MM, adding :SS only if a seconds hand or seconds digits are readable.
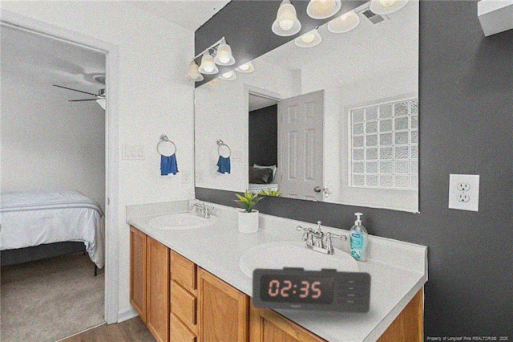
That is 2:35
